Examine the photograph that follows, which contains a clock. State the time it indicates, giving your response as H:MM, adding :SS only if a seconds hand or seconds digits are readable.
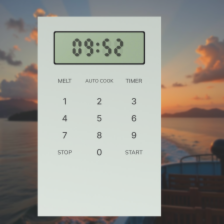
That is 9:52
